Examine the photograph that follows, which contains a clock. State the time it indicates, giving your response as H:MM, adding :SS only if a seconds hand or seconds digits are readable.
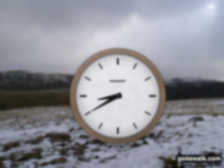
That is 8:40
